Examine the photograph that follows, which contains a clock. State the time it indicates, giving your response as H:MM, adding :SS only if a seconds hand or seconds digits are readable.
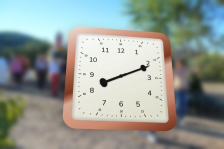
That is 8:11
